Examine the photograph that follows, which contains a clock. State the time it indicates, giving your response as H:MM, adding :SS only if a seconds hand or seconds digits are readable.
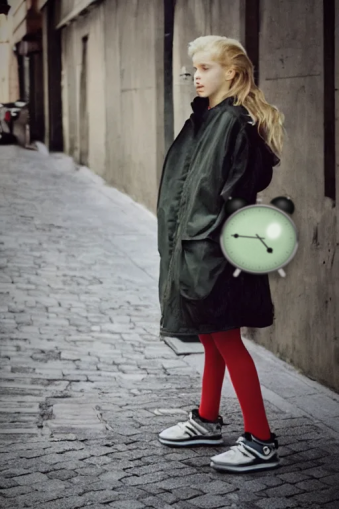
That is 4:46
